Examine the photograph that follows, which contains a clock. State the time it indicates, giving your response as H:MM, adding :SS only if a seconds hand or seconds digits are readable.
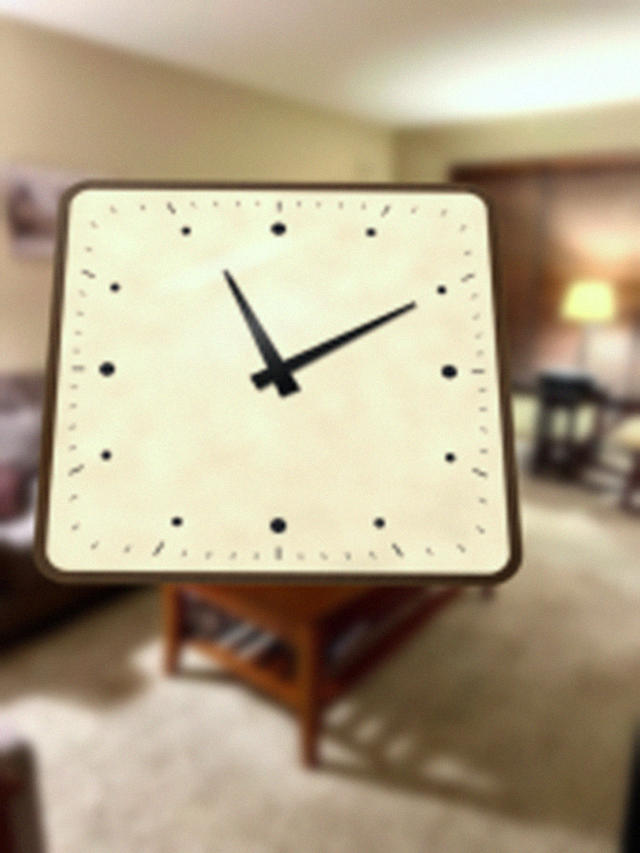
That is 11:10
